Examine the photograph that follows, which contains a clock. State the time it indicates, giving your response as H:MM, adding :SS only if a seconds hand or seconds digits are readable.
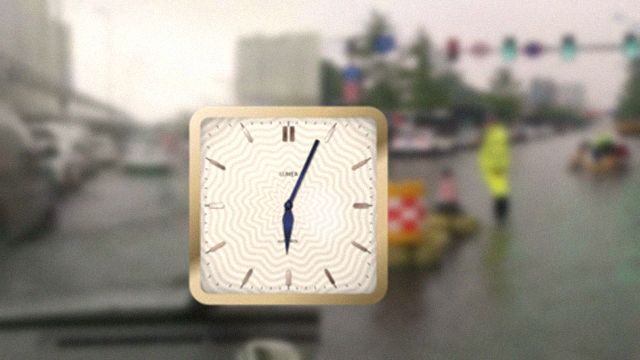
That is 6:04
